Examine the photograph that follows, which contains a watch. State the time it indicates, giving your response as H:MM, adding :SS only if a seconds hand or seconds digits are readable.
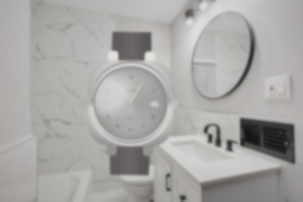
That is 1:05
